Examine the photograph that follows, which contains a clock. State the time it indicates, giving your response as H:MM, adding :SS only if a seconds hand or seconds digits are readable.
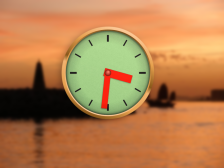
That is 3:31
